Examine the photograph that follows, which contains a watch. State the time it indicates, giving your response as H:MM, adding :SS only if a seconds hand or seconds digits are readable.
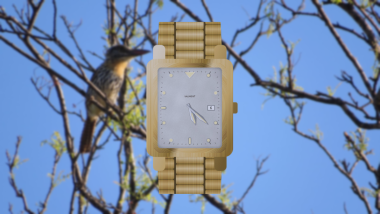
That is 5:22
